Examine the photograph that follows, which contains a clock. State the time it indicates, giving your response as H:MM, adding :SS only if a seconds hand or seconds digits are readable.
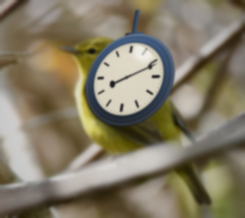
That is 8:11
